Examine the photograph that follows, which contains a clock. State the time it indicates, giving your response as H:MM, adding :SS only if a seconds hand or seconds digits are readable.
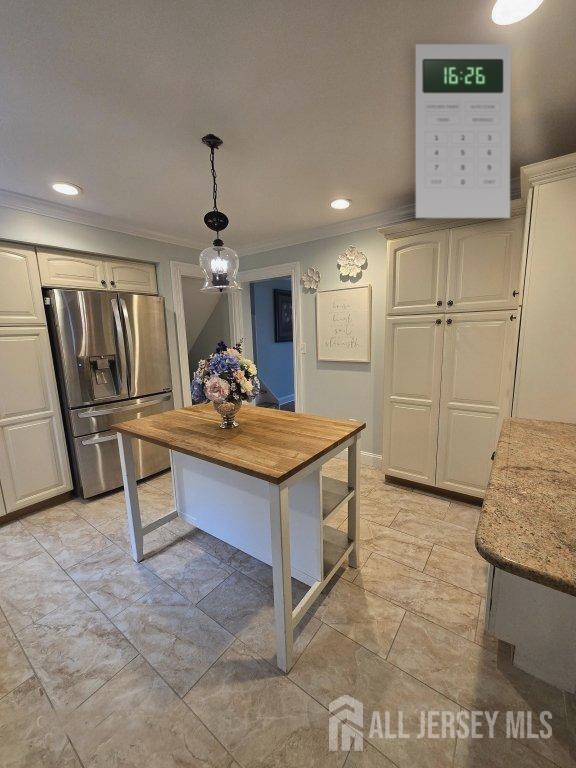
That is 16:26
